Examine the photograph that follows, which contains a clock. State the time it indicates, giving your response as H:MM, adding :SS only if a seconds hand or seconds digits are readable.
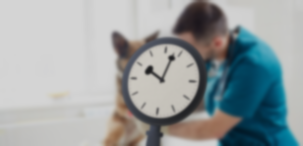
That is 10:03
